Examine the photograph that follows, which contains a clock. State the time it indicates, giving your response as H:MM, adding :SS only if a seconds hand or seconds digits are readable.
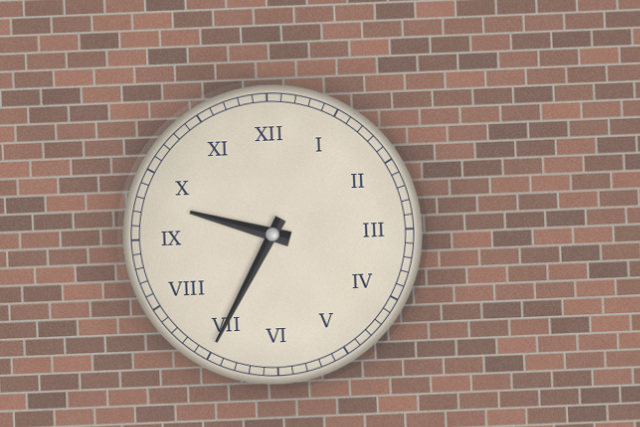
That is 9:35
